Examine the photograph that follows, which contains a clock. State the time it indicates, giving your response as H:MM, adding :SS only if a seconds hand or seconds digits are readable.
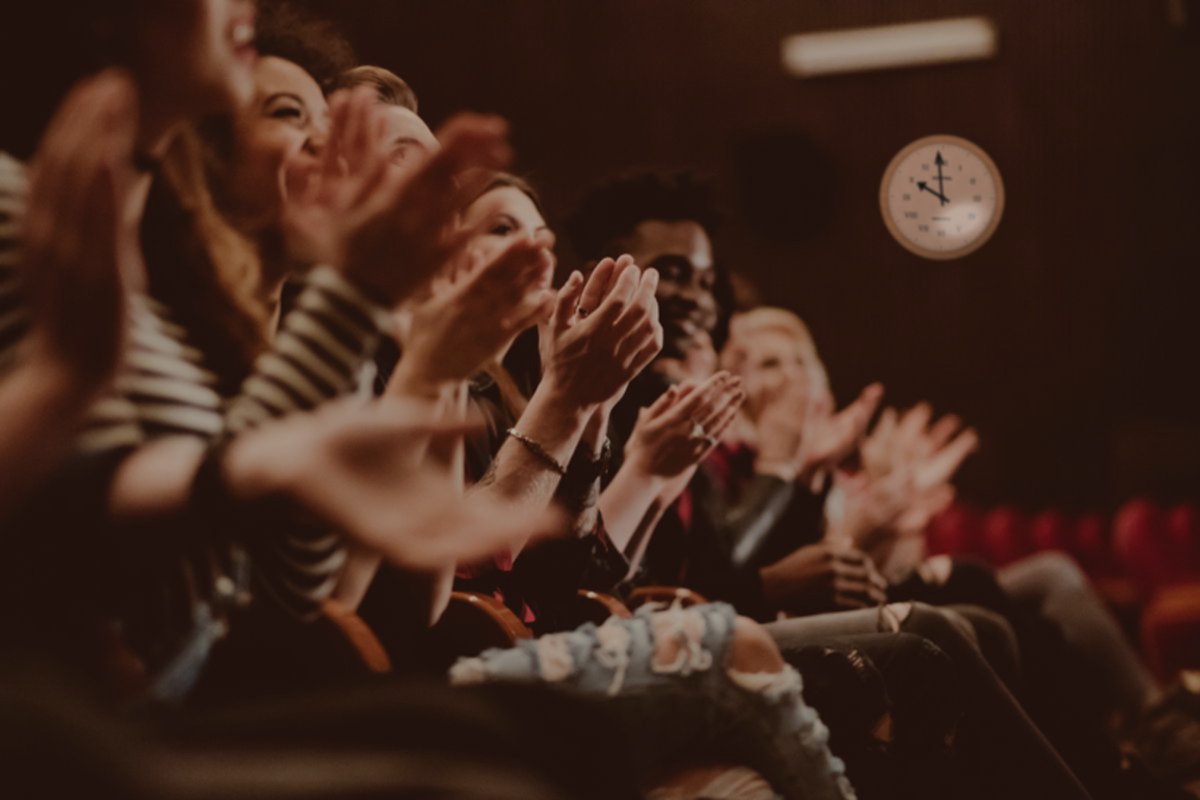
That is 9:59
